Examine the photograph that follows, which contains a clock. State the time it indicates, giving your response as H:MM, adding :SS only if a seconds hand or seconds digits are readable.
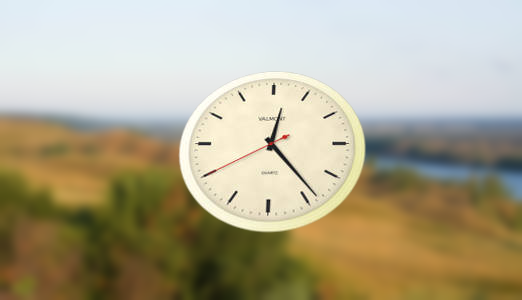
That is 12:23:40
